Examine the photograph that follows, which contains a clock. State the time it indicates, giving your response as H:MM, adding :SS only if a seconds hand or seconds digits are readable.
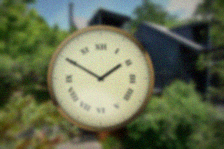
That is 1:50
